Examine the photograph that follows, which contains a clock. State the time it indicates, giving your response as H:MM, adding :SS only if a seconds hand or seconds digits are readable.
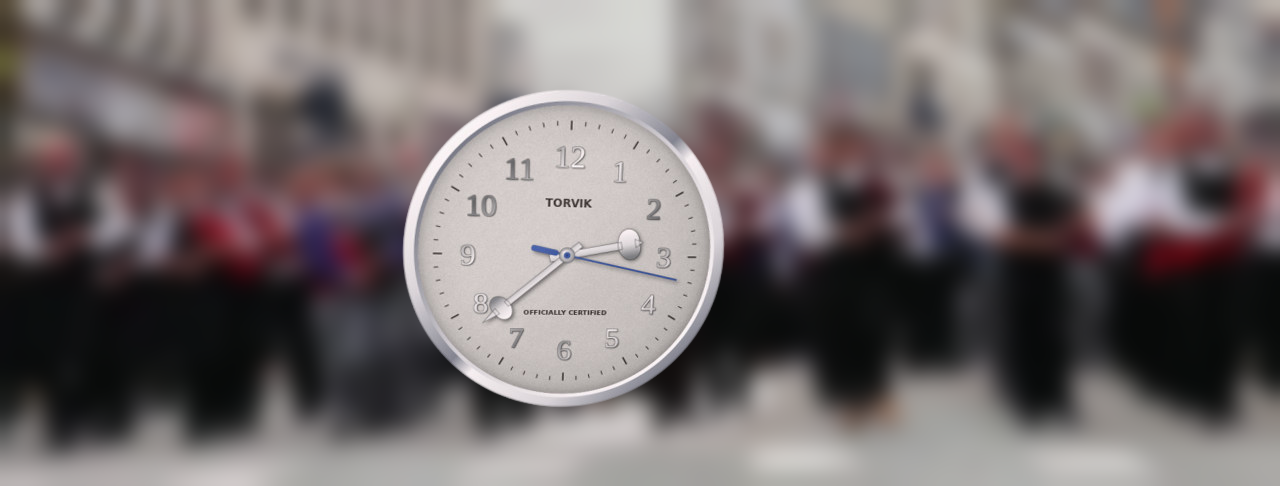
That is 2:38:17
